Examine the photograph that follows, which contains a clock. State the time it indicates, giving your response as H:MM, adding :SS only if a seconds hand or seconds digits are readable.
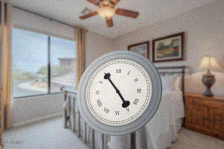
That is 4:54
